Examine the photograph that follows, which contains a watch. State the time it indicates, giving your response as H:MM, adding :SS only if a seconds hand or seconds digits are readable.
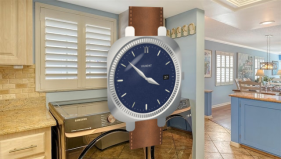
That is 3:52
